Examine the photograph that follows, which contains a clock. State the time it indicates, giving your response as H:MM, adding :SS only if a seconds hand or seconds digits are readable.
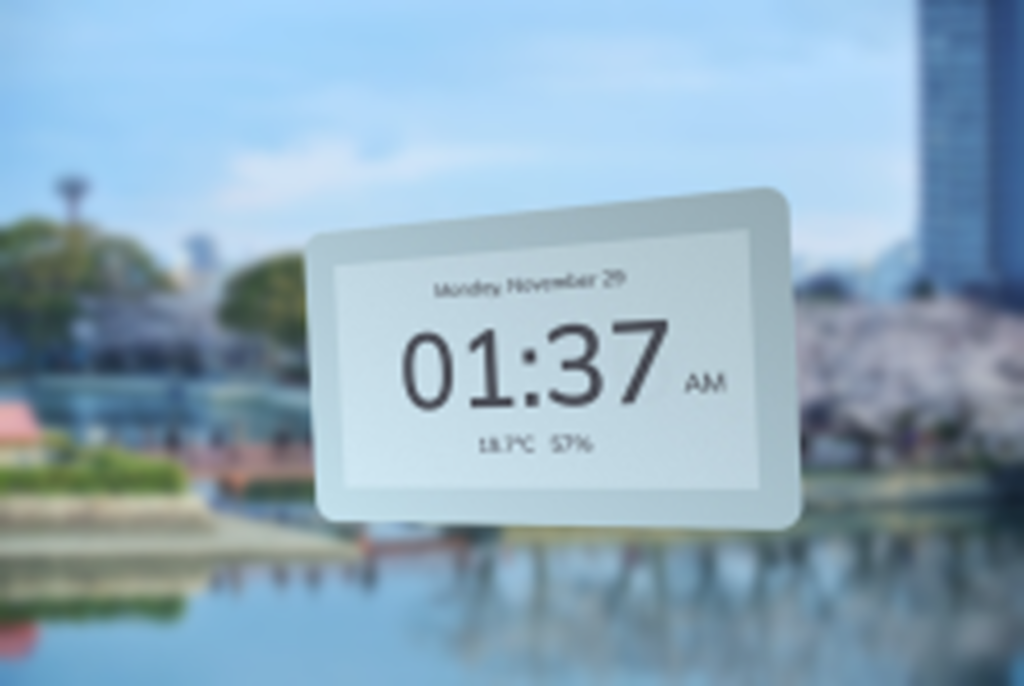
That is 1:37
